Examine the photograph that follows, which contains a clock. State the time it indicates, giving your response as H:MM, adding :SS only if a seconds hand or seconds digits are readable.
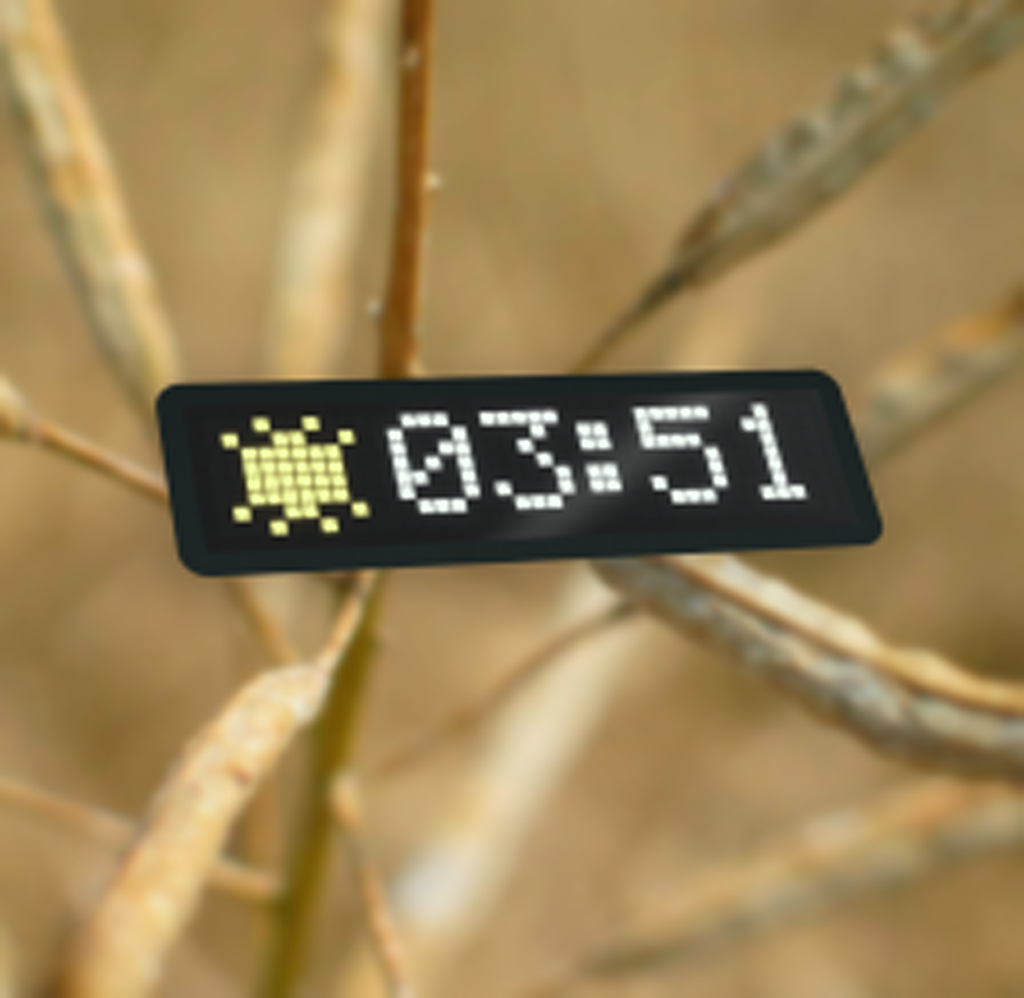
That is 3:51
